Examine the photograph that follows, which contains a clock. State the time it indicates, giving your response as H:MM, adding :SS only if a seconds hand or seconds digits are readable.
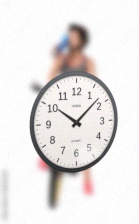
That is 10:08
